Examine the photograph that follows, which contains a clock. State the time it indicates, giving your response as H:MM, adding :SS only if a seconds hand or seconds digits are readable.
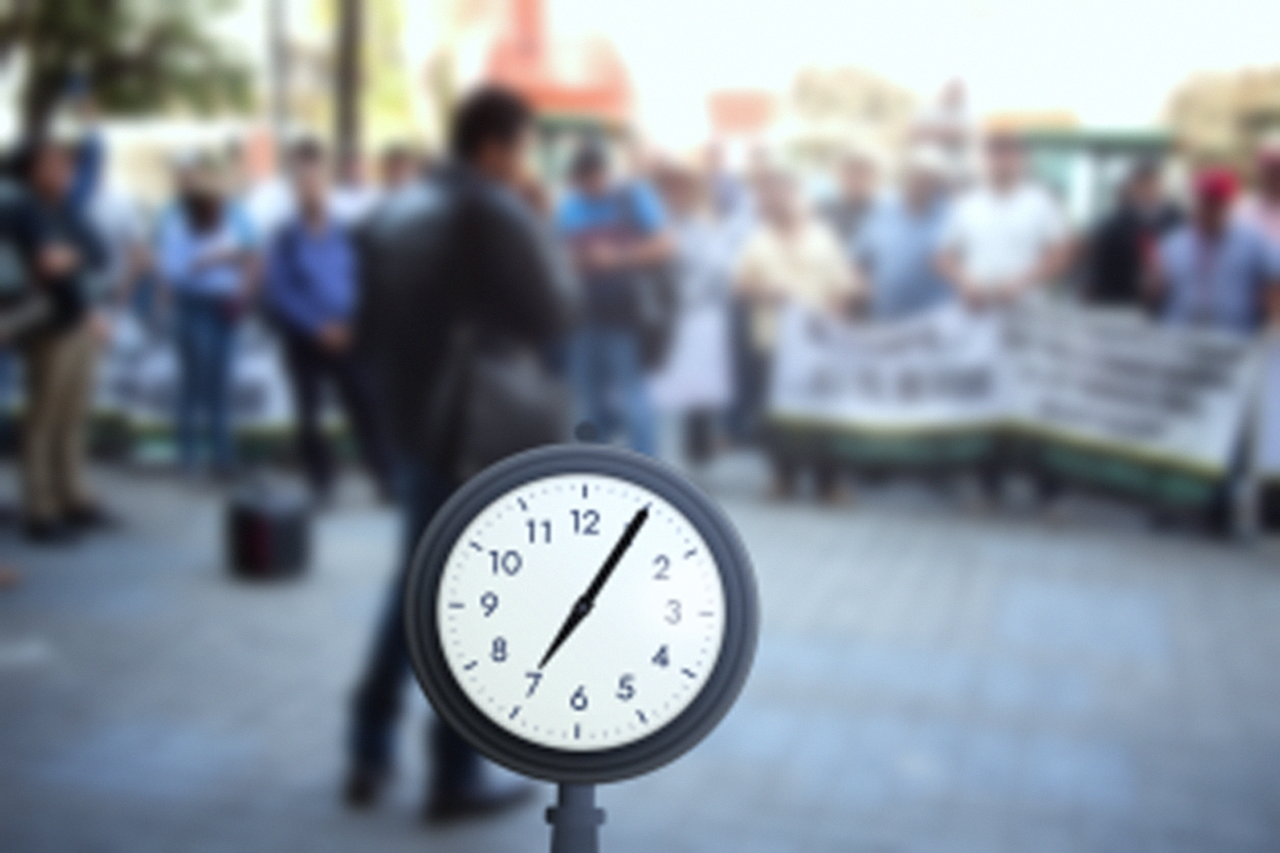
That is 7:05
